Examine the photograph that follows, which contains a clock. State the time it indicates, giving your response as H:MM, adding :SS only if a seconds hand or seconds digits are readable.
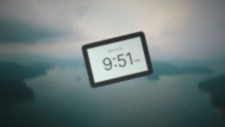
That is 9:51
